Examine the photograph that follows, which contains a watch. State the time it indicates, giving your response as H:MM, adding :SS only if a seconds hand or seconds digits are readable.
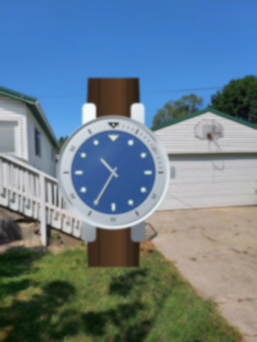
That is 10:35
